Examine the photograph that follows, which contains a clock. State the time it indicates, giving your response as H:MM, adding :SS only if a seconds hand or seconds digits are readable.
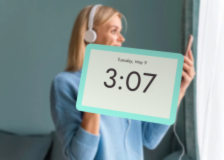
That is 3:07
